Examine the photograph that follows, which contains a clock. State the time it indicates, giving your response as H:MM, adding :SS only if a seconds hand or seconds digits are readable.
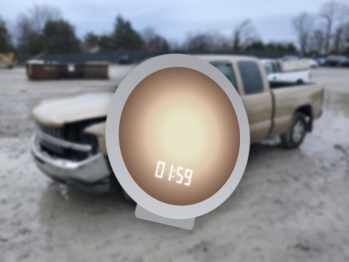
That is 1:59
